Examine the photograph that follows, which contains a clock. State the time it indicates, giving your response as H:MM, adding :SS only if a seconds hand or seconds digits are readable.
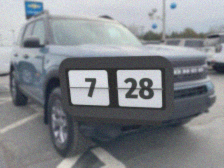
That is 7:28
